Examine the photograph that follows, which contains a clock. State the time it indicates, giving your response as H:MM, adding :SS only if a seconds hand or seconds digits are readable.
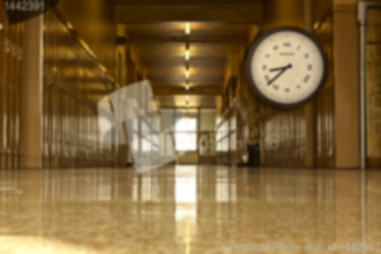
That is 8:38
